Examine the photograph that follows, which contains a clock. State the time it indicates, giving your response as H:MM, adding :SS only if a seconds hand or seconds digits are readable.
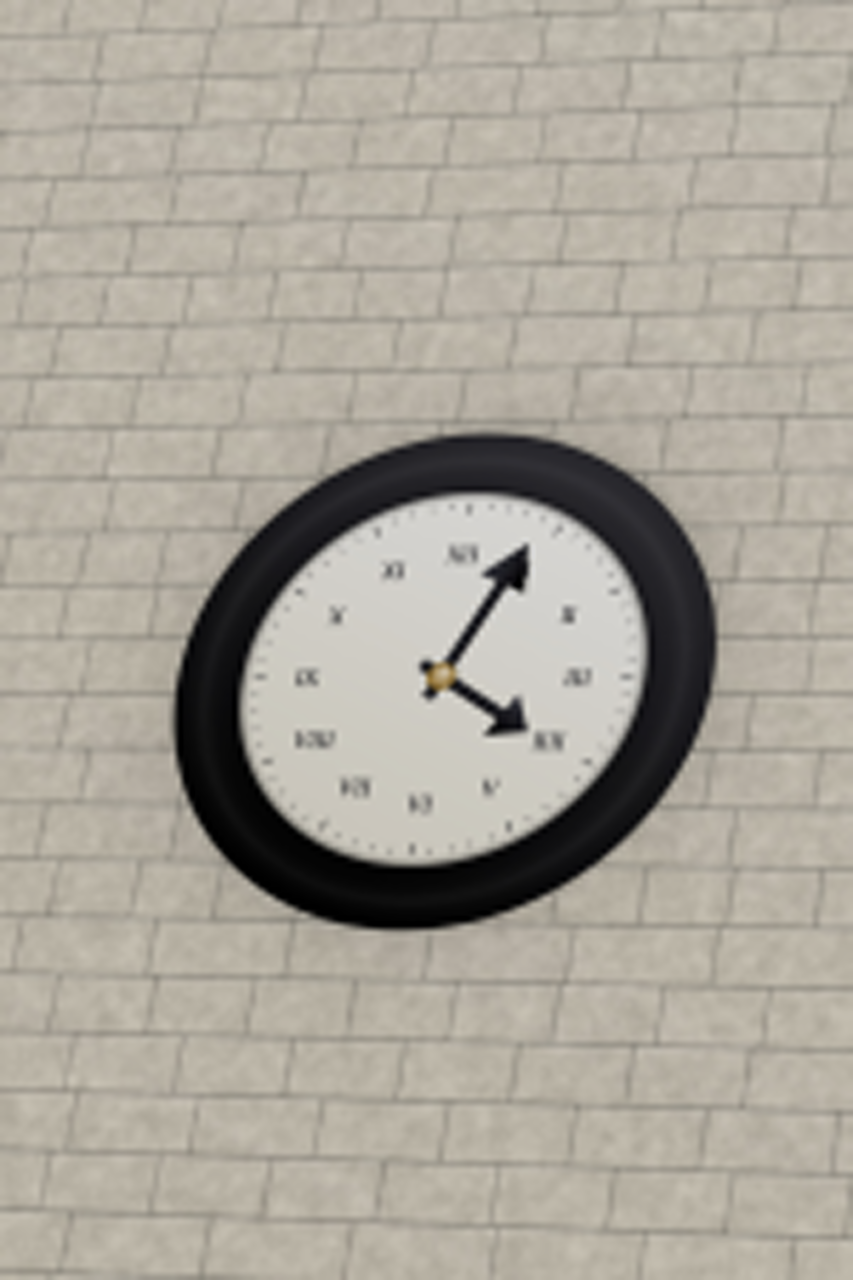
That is 4:04
